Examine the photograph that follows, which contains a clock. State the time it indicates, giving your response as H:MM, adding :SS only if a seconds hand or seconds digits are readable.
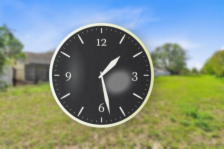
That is 1:28
